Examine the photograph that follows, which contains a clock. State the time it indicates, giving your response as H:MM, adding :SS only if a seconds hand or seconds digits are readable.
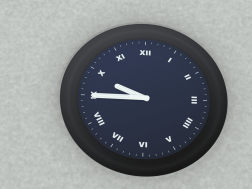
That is 9:45
